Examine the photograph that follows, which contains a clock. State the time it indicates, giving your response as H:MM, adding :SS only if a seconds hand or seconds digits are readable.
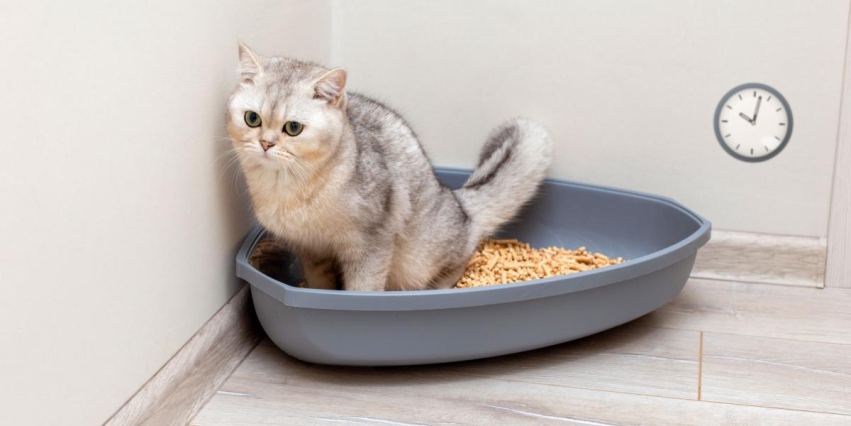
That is 10:02
